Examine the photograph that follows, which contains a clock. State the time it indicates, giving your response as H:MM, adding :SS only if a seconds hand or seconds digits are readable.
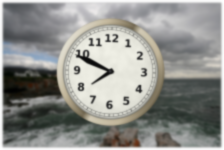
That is 7:49
